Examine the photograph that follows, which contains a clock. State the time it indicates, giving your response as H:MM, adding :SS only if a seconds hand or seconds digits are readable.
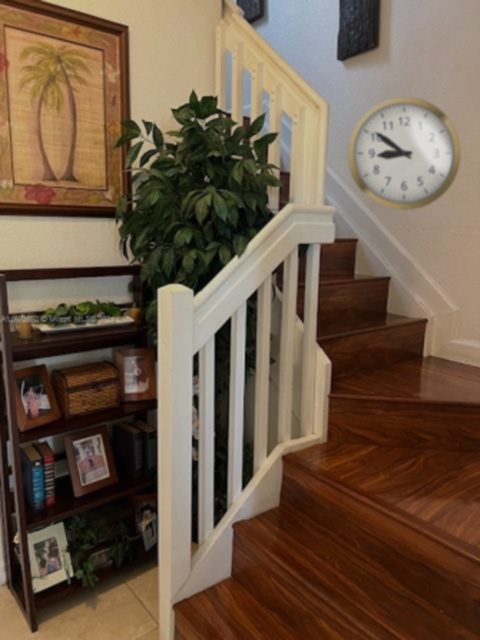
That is 8:51
